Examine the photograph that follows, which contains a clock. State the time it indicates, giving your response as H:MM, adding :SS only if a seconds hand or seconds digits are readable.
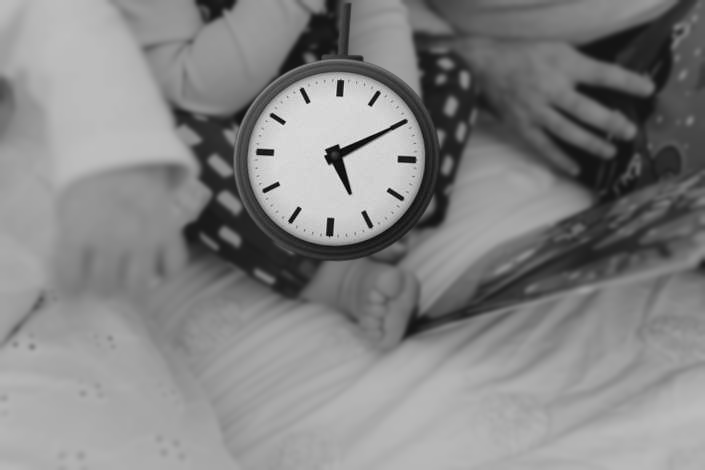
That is 5:10
